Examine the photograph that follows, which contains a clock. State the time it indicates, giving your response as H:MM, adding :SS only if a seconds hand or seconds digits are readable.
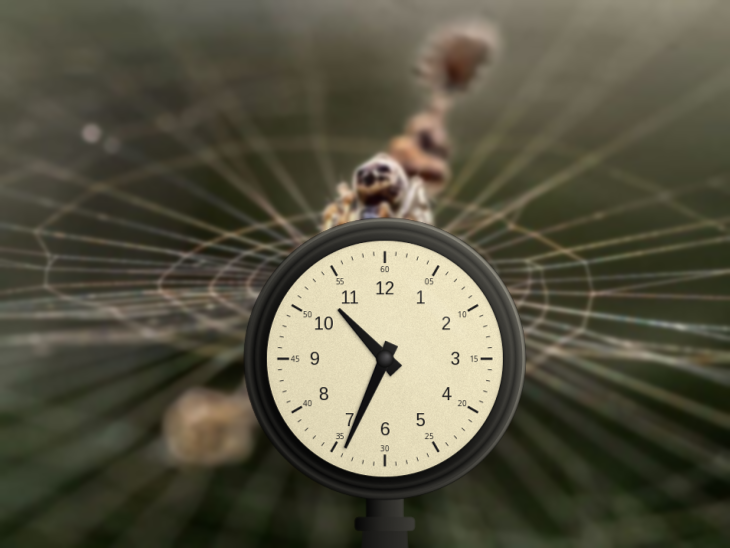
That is 10:34
